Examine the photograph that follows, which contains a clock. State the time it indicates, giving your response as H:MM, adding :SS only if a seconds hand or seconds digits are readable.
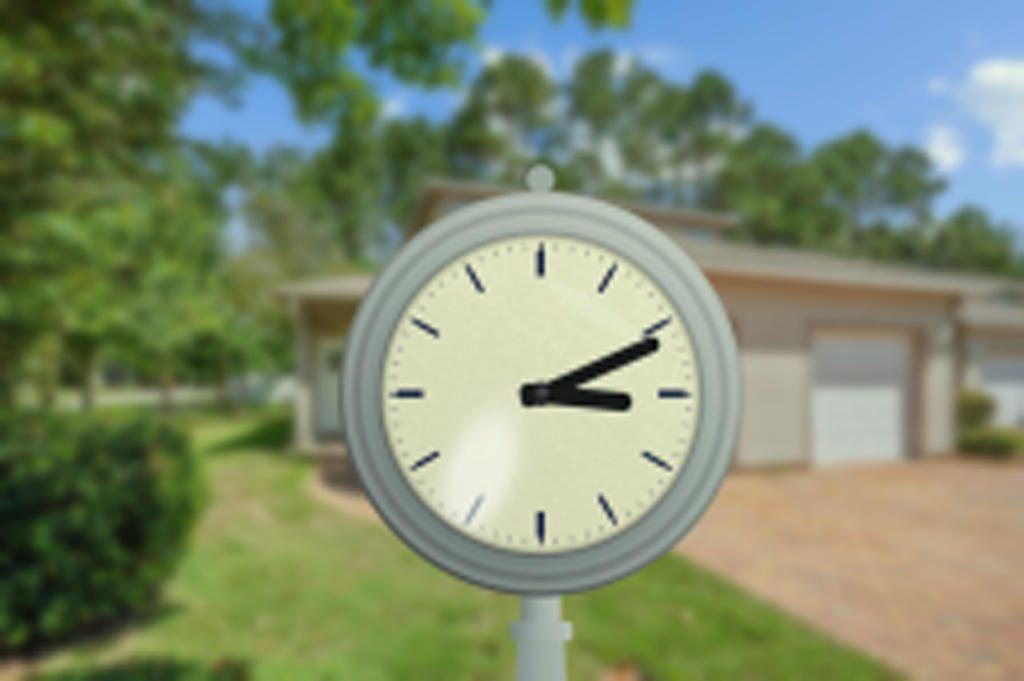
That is 3:11
